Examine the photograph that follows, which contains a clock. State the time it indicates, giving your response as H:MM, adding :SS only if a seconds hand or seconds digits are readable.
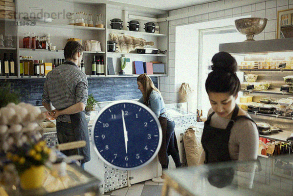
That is 5:59
